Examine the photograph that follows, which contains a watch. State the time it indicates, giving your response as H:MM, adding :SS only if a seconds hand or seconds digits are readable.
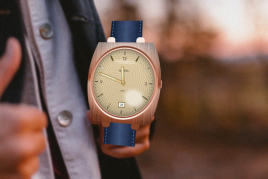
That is 11:48
